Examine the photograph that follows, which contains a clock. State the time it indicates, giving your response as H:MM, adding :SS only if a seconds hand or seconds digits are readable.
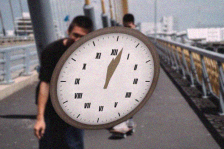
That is 12:02
